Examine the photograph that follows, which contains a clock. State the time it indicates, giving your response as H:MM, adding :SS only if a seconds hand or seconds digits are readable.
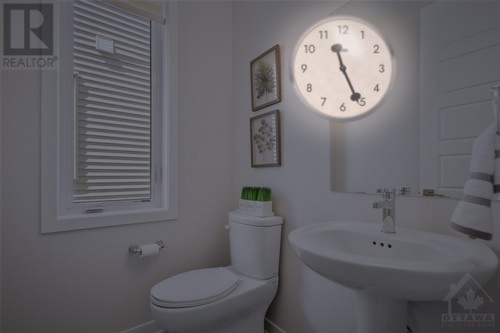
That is 11:26
